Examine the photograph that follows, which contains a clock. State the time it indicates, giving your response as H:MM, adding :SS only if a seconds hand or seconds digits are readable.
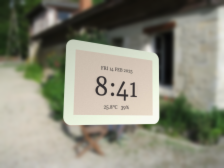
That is 8:41
